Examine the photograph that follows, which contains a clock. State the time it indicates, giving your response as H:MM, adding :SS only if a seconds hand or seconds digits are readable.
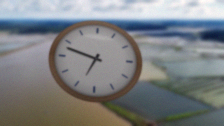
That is 6:48
